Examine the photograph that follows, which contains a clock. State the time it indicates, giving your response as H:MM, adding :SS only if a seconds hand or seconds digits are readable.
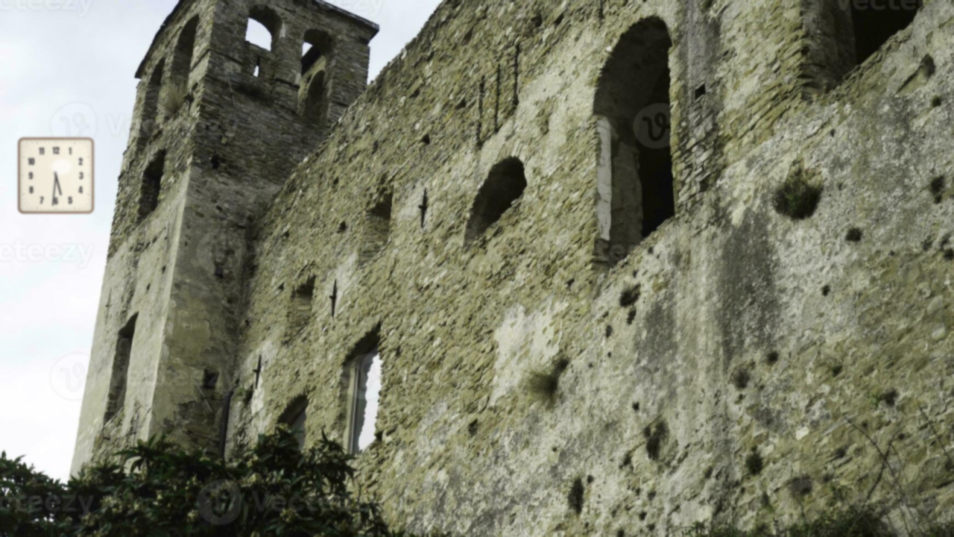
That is 5:31
